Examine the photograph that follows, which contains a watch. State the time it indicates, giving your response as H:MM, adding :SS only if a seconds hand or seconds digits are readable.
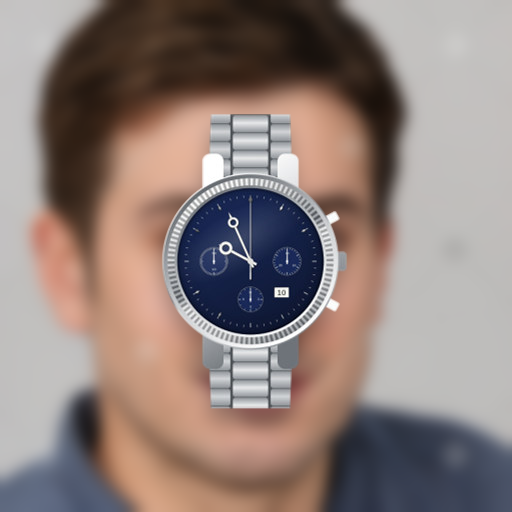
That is 9:56
